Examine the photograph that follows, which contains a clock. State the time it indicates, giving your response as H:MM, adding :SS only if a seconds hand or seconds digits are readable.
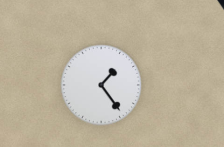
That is 1:24
